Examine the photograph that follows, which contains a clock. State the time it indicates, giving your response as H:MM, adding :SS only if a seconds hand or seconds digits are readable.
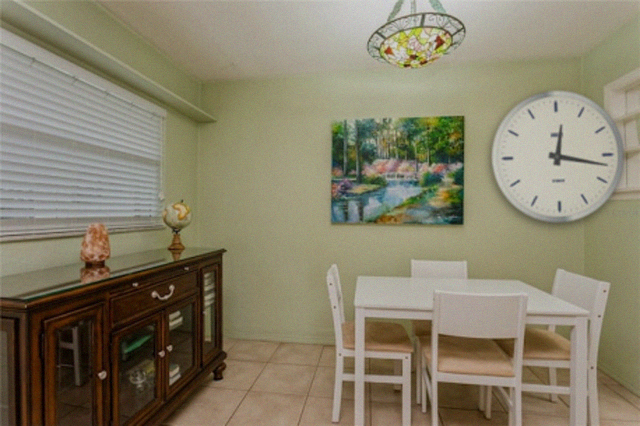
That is 12:17
